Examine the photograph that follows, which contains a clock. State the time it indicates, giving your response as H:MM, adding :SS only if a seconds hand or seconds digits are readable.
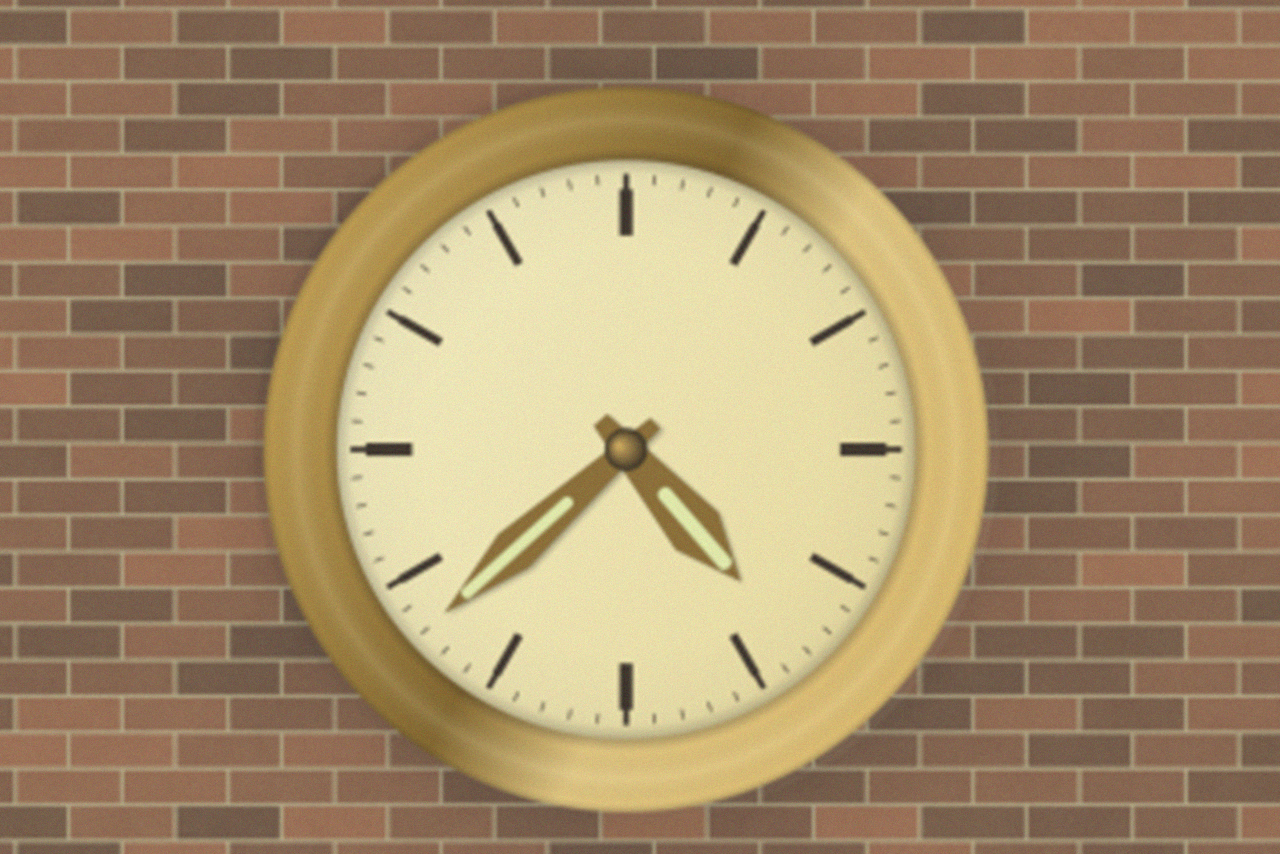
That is 4:38
